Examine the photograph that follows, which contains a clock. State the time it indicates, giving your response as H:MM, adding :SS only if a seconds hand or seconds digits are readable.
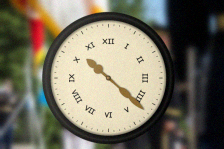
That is 10:22
